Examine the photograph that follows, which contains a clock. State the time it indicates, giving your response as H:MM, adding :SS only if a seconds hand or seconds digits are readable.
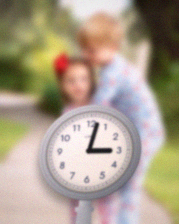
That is 3:02
